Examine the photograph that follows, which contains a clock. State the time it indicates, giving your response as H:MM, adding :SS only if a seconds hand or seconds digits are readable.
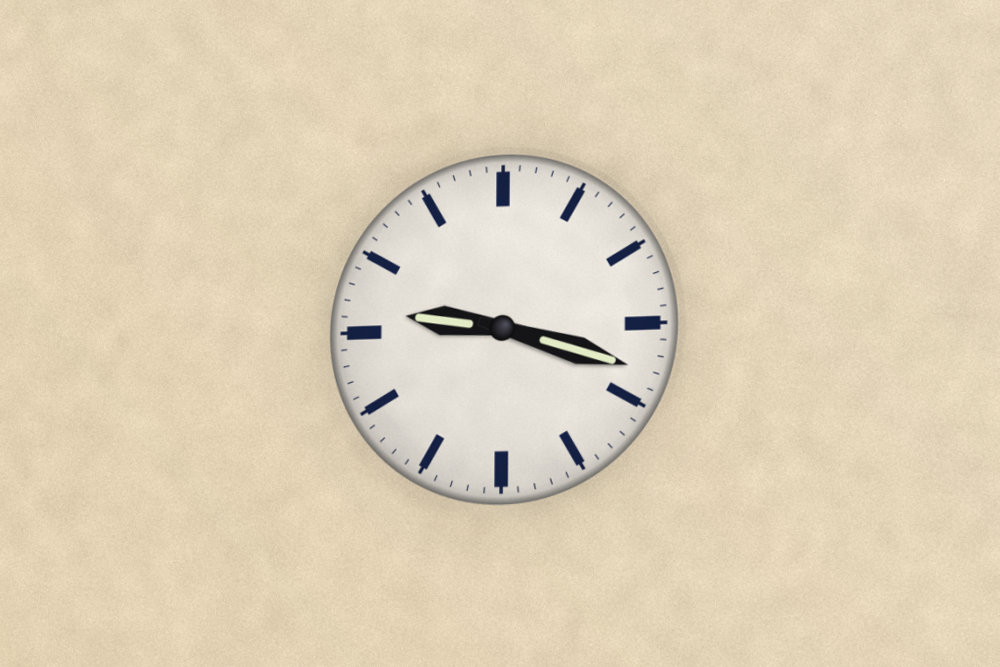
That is 9:18
